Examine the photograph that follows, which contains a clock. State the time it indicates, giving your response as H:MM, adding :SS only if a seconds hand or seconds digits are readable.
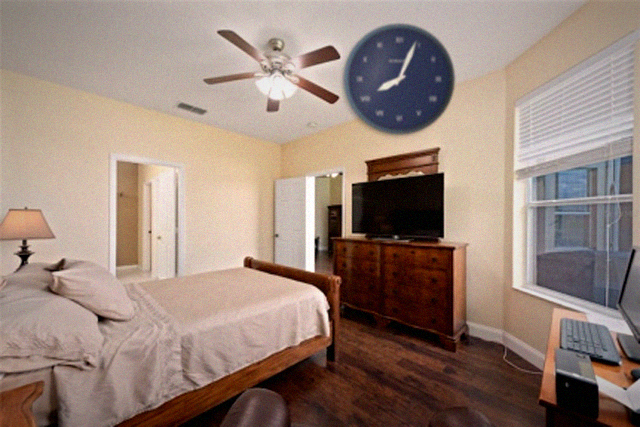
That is 8:04
